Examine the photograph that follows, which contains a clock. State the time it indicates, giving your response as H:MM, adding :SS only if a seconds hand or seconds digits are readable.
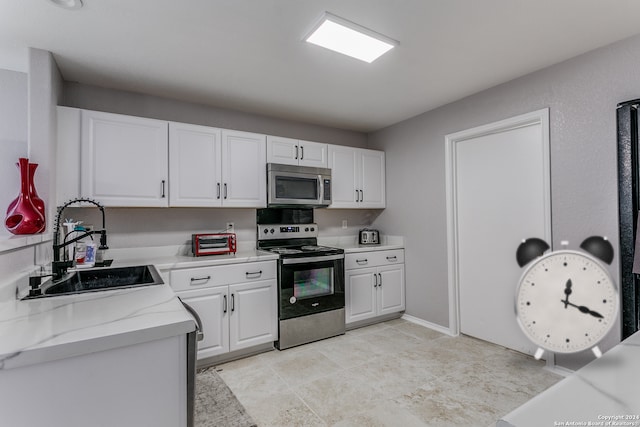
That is 12:19
